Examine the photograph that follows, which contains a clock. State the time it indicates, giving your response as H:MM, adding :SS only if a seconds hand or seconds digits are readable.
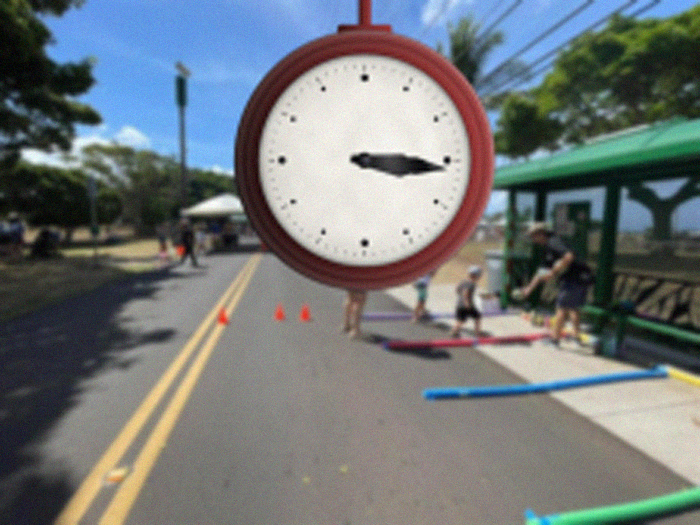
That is 3:16
